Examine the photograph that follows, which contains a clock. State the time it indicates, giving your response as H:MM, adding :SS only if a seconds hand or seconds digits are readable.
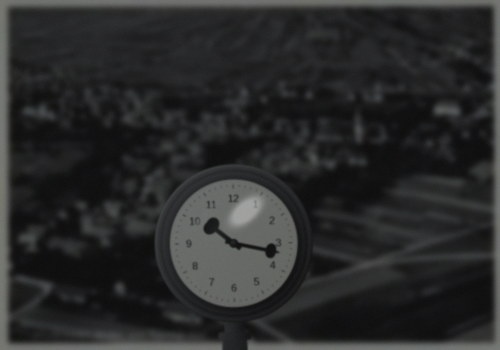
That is 10:17
